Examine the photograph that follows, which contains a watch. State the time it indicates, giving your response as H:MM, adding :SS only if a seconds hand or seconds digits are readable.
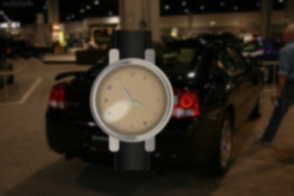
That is 3:54
